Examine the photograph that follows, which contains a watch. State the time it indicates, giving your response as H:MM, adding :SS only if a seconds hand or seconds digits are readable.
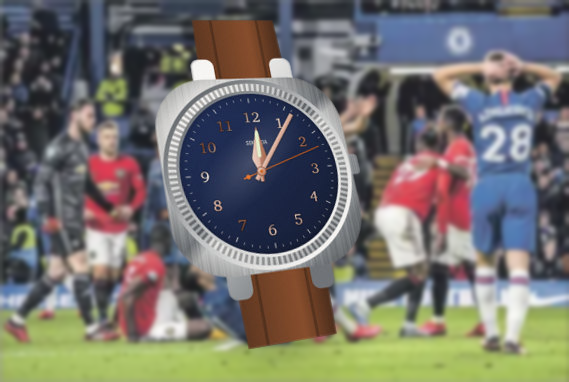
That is 12:06:12
